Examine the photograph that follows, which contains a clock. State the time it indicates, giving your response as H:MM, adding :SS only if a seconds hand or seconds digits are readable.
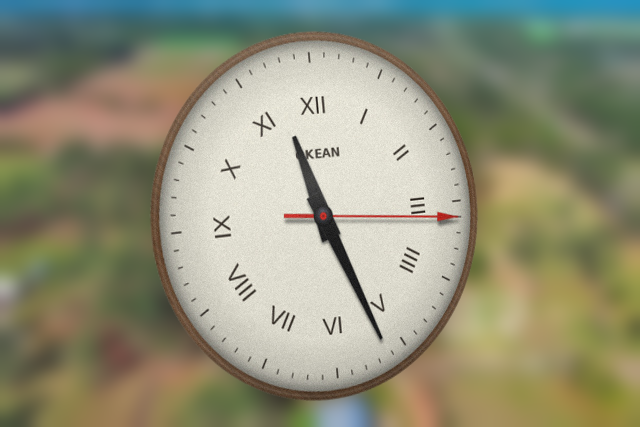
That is 11:26:16
